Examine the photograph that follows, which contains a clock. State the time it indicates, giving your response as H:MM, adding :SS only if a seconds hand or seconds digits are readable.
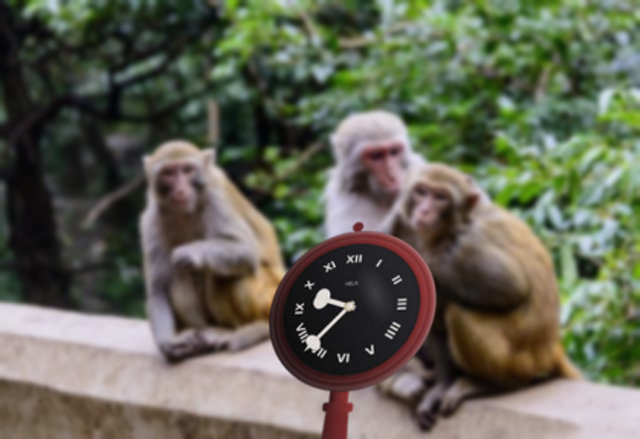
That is 9:37
